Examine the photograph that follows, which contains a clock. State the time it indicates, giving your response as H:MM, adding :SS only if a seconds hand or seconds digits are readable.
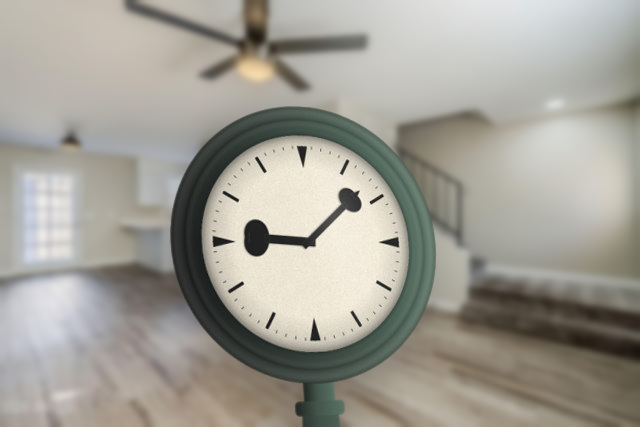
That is 9:08
